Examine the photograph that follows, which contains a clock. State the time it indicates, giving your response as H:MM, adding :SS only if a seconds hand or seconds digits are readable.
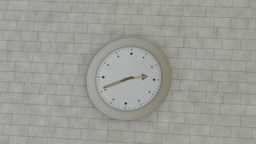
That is 2:41
